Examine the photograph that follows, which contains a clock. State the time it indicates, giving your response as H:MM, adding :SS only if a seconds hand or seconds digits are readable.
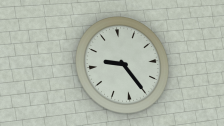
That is 9:25
